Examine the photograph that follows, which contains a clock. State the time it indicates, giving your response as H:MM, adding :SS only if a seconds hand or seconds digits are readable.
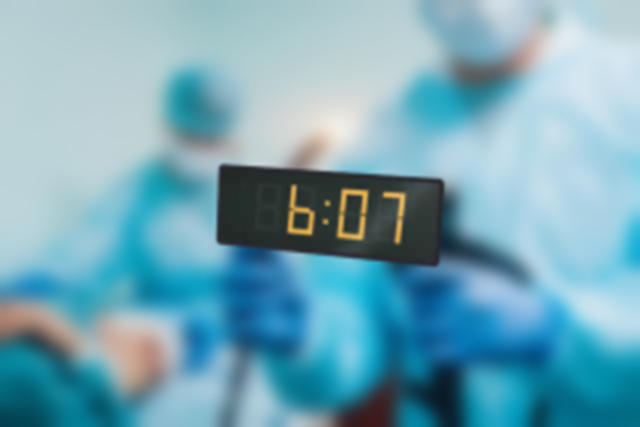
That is 6:07
